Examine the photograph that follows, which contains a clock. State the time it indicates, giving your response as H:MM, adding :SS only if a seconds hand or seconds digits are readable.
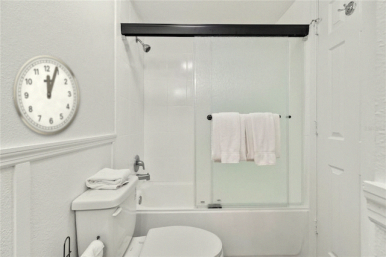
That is 12:04
